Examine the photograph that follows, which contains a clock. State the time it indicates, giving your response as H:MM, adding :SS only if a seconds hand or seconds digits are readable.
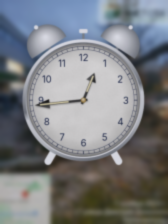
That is 12:44
